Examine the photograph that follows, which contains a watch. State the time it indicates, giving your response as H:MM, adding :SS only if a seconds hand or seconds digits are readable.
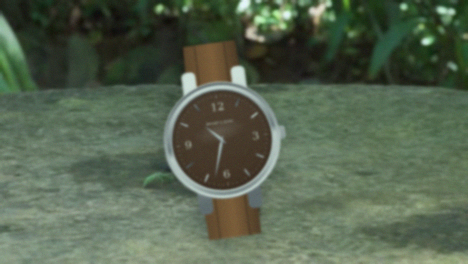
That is 10:33
